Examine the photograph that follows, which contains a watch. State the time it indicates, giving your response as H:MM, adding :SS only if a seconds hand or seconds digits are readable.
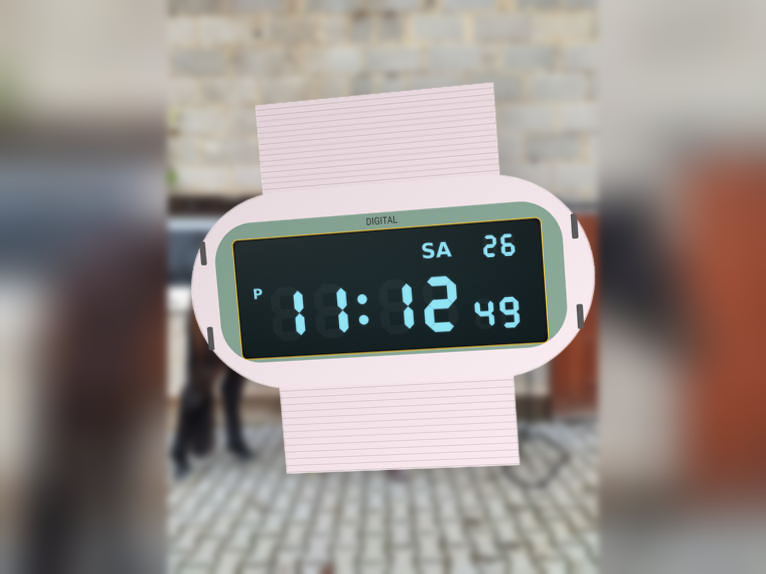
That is 11:12:49
